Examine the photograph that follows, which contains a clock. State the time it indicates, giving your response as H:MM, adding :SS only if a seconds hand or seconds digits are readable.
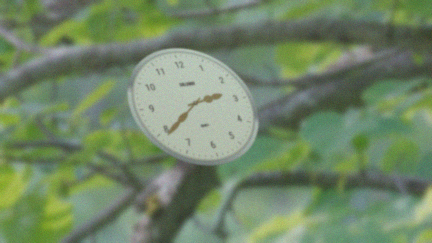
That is 2:39
